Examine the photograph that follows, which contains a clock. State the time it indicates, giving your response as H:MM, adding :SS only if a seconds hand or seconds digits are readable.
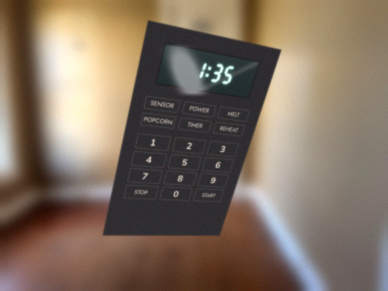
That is 1:35
